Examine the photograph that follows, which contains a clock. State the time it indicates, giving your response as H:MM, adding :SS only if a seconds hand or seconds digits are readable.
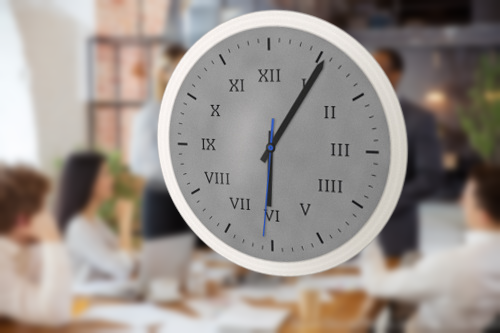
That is 6:05:31
